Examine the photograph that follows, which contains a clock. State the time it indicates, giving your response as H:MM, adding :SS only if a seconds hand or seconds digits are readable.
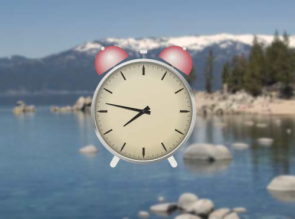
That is 7:47
